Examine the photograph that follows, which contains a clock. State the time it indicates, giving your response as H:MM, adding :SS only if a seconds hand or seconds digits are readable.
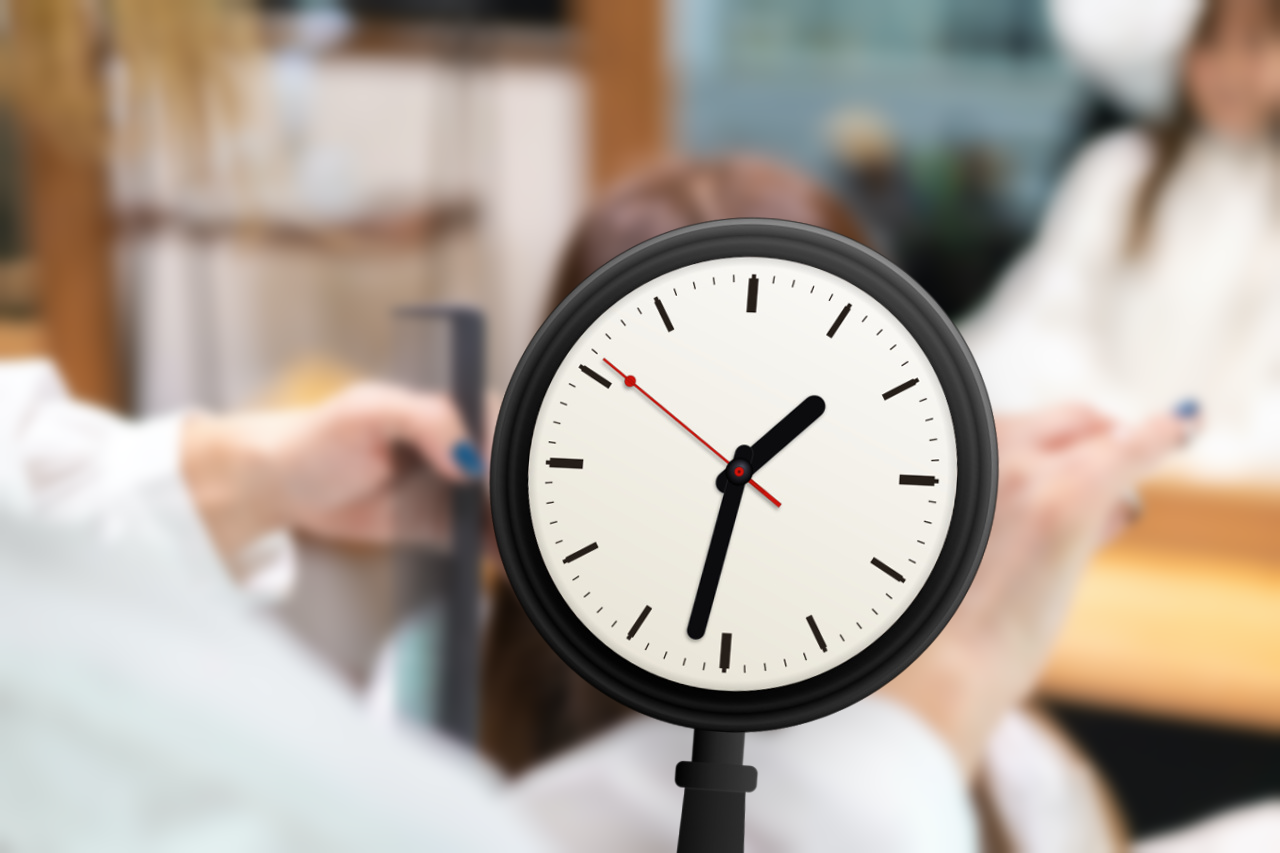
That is 1:31:51
